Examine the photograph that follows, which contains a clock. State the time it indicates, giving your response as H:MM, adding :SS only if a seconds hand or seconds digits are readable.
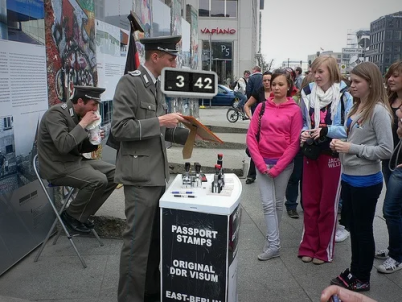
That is 3:42
